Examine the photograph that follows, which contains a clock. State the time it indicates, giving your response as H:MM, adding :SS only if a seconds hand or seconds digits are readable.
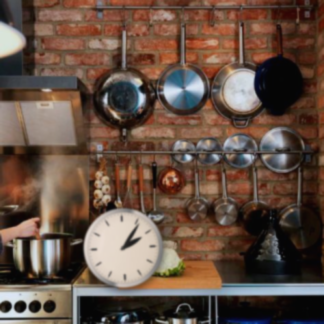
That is 2:06
